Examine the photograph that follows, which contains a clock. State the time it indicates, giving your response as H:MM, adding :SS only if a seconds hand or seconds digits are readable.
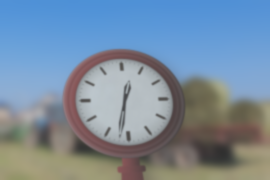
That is 12:32
